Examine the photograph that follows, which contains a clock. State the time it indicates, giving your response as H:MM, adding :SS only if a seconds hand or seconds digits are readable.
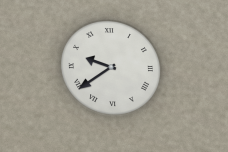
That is 9:39
